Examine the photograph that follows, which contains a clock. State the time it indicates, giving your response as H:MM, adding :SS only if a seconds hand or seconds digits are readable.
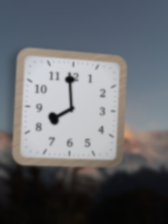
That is 7:59
